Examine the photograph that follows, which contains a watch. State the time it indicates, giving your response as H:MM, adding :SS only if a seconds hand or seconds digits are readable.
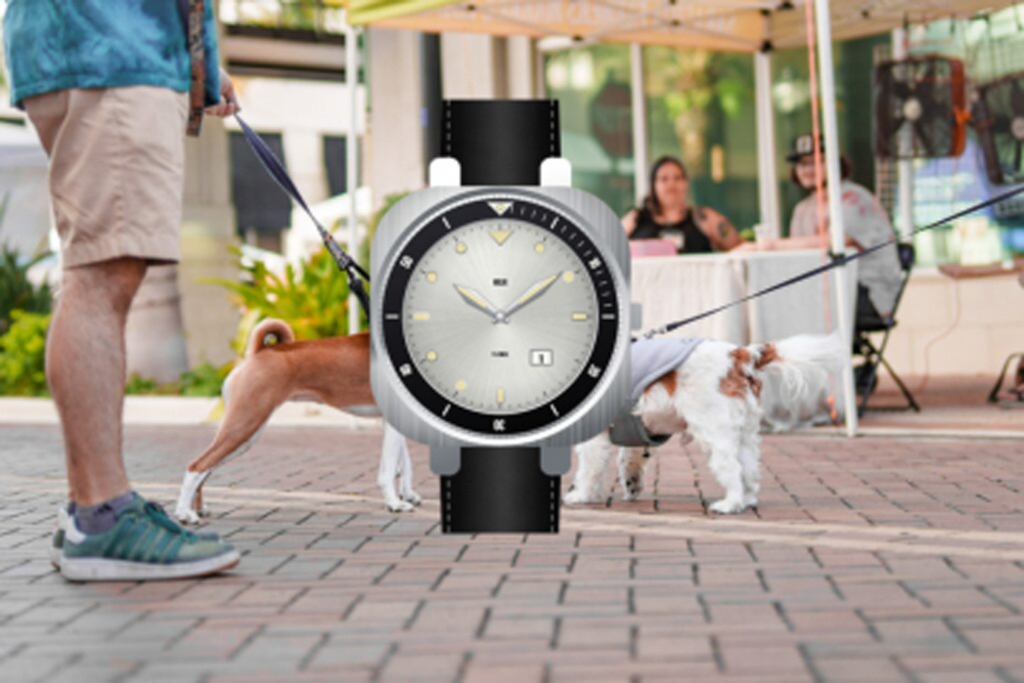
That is 10:09
